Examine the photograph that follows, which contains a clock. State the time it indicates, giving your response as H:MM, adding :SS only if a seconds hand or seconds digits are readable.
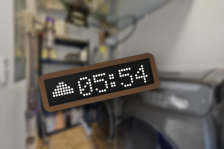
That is 5:54
